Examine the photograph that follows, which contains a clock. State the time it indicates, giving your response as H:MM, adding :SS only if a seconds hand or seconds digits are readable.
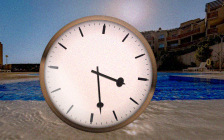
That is 3:28
